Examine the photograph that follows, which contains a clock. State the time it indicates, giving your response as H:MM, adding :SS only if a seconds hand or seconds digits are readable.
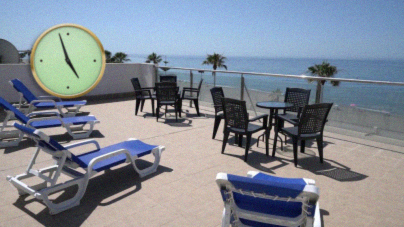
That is 4:57
